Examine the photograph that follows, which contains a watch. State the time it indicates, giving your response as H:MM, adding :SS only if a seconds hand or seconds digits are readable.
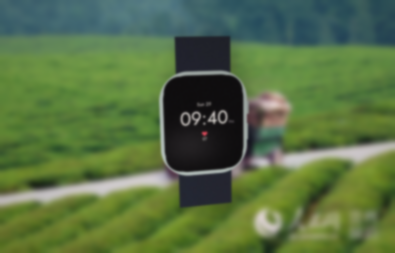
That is 9:40
